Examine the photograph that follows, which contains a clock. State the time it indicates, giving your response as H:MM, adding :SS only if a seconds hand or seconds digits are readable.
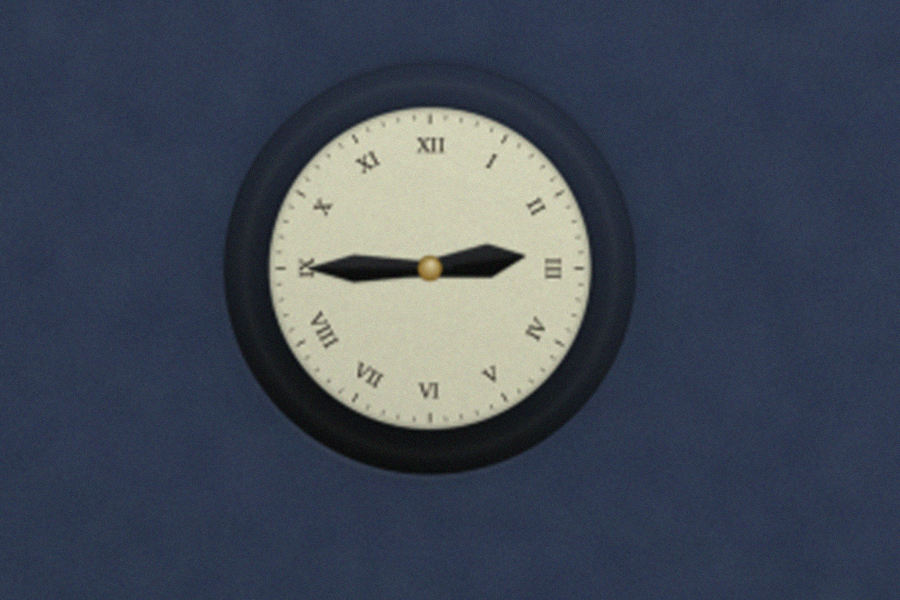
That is 2:45
